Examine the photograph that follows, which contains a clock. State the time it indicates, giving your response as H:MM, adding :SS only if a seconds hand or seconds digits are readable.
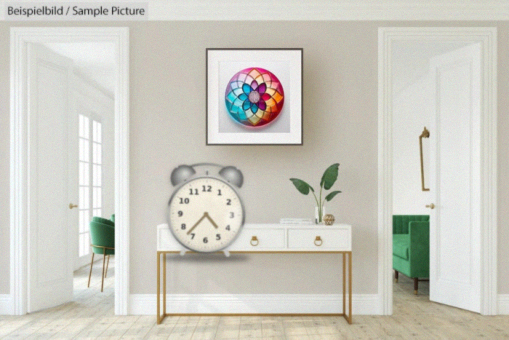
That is 4:37
